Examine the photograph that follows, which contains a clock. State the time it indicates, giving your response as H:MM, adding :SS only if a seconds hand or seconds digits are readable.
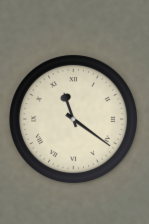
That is 11:21
